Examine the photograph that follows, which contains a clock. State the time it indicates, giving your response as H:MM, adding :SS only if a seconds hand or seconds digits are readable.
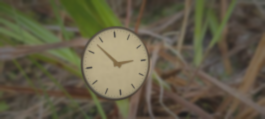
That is 2:53
